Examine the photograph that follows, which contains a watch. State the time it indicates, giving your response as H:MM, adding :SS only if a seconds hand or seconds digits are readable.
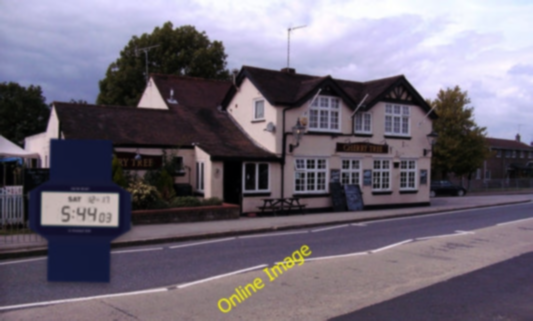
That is 5:44
